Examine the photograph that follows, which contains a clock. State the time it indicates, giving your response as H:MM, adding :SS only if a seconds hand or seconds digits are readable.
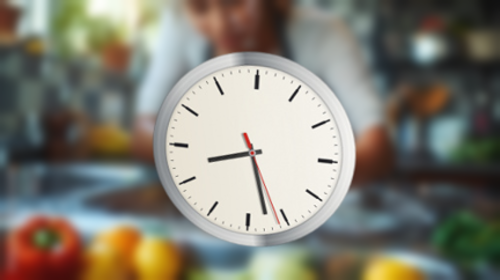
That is 8:27:26
